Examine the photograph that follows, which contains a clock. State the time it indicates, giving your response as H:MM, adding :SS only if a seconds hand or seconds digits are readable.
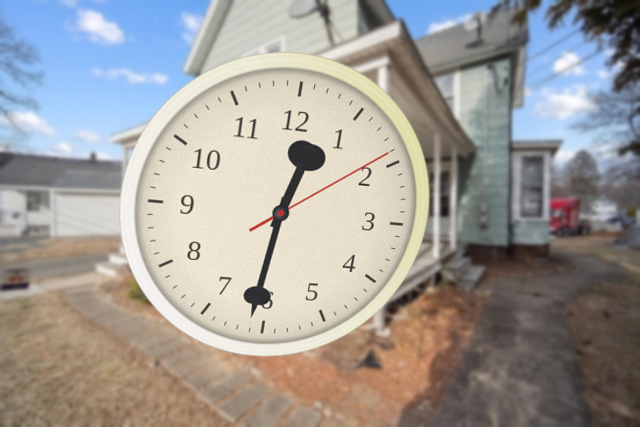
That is 12:31:09
